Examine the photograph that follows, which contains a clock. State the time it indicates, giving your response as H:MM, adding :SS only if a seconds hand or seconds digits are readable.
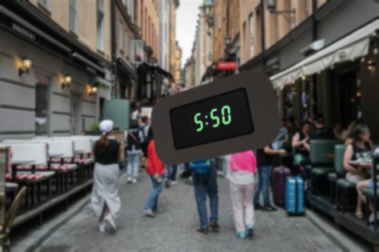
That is 5:50
